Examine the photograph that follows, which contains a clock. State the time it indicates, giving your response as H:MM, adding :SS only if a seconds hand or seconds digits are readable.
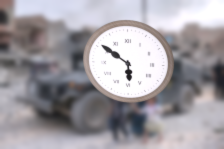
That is 5:51
